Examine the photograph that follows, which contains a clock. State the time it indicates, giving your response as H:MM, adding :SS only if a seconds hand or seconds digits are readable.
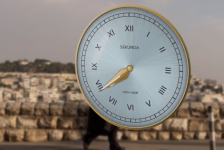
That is 7:39
